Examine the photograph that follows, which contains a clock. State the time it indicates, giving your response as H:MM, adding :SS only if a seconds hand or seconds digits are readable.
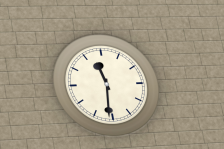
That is 11:31
